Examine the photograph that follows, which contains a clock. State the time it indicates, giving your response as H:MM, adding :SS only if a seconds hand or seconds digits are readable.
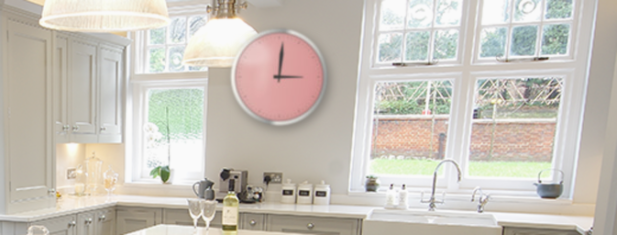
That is 3:01
